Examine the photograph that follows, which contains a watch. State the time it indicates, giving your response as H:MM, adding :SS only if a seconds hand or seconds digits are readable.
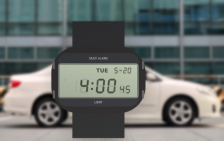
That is 4:00:45
